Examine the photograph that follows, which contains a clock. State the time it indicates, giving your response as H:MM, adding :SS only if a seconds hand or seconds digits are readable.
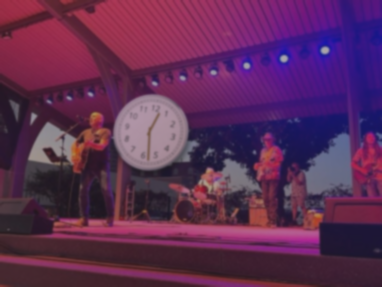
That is 12:28
